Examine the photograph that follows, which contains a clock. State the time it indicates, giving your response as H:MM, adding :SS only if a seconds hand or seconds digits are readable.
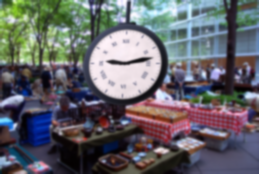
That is 9:13
